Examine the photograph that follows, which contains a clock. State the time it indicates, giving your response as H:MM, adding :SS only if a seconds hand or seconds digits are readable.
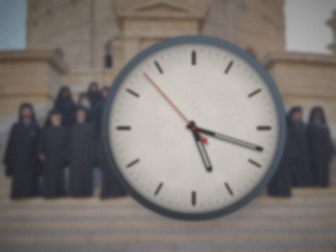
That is 5:17:53
